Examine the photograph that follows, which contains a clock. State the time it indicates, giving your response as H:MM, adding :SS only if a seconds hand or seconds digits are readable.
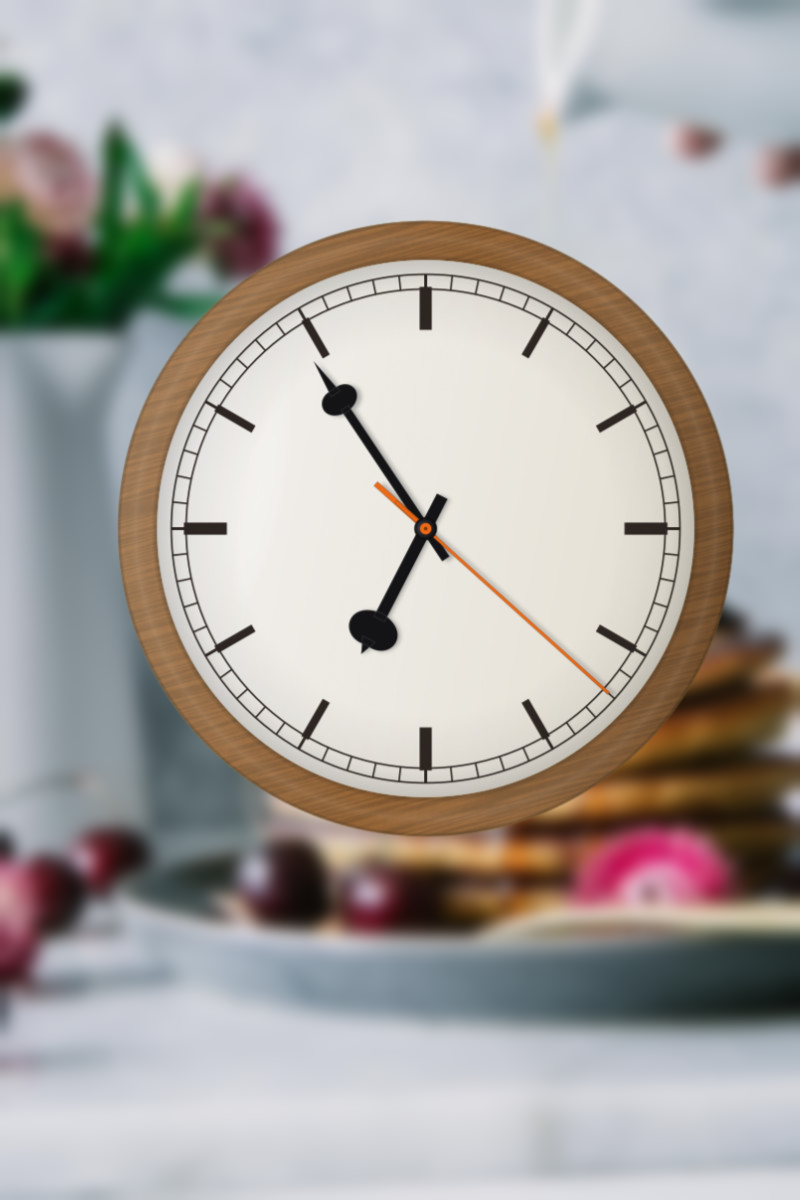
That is 6:54:22
